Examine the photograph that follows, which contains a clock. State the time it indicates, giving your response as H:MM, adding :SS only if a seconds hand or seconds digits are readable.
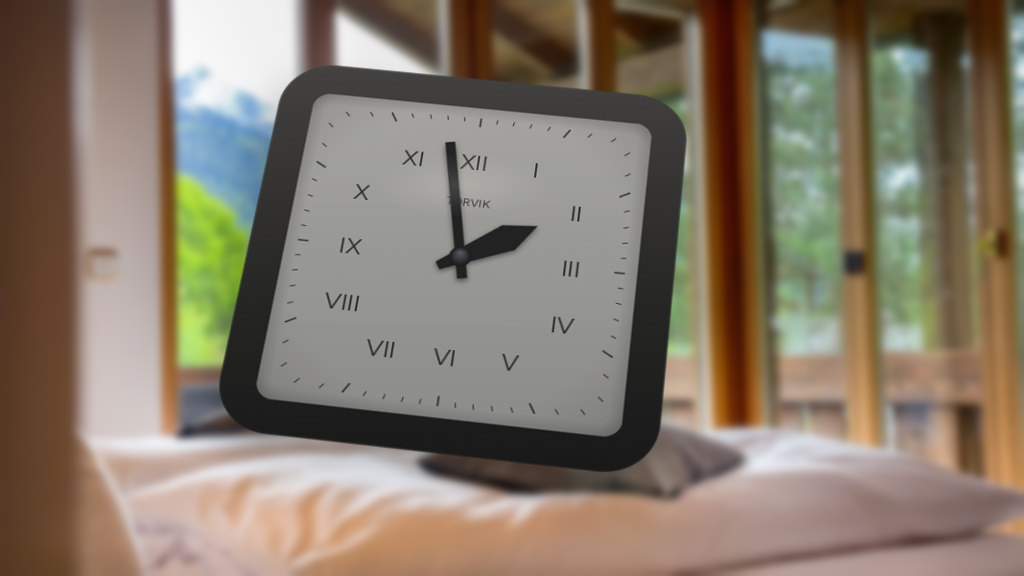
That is 1:58
